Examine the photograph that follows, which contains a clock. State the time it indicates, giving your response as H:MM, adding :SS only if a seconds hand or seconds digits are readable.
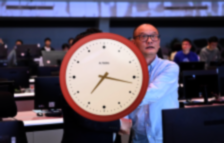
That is 7:17
